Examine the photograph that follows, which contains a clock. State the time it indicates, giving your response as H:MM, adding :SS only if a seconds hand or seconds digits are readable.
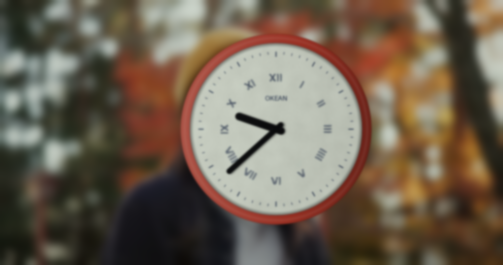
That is 9:38
